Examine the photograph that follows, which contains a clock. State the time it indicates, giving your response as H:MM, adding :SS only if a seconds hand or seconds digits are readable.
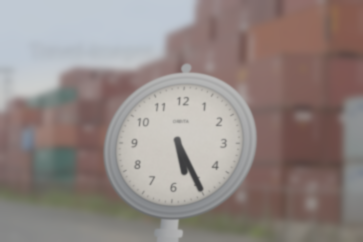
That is 5:25
